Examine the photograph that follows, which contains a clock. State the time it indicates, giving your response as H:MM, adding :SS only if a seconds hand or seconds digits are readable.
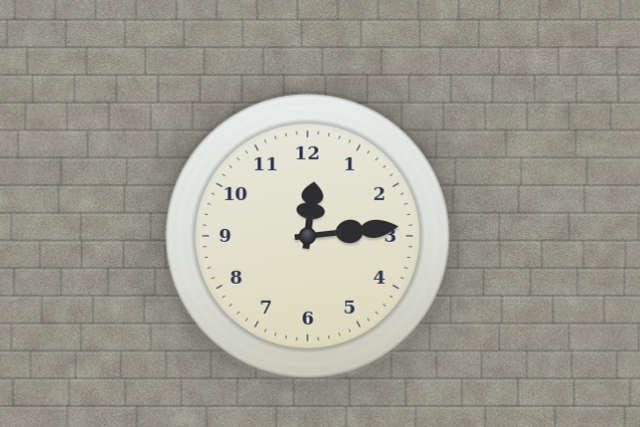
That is 12:14
